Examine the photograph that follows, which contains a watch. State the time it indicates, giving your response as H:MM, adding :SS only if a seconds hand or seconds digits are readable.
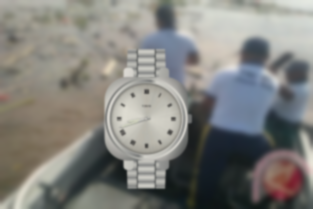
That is 8:42
